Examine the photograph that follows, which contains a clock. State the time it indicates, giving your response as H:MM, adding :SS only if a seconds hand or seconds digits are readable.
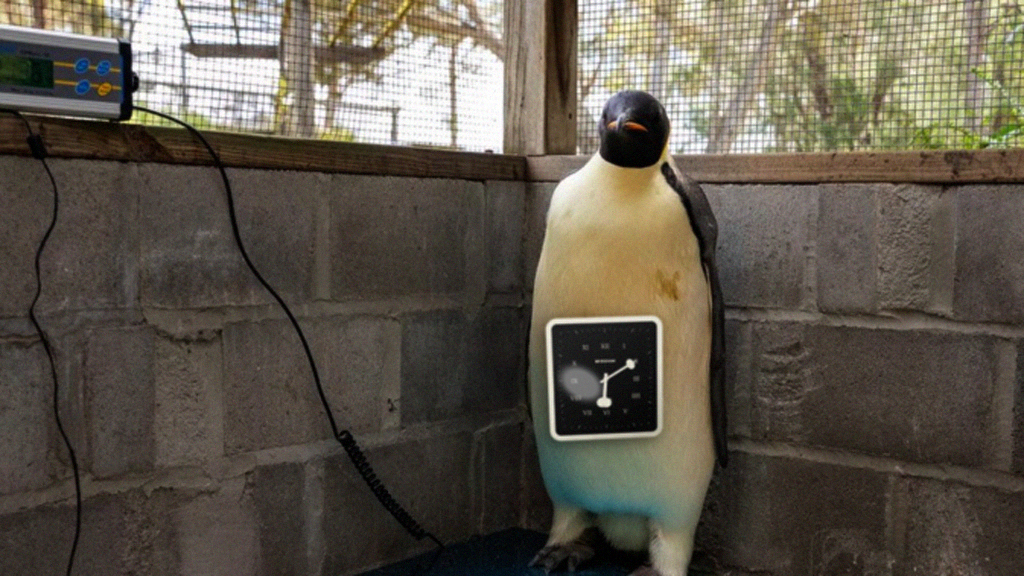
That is 6:10
